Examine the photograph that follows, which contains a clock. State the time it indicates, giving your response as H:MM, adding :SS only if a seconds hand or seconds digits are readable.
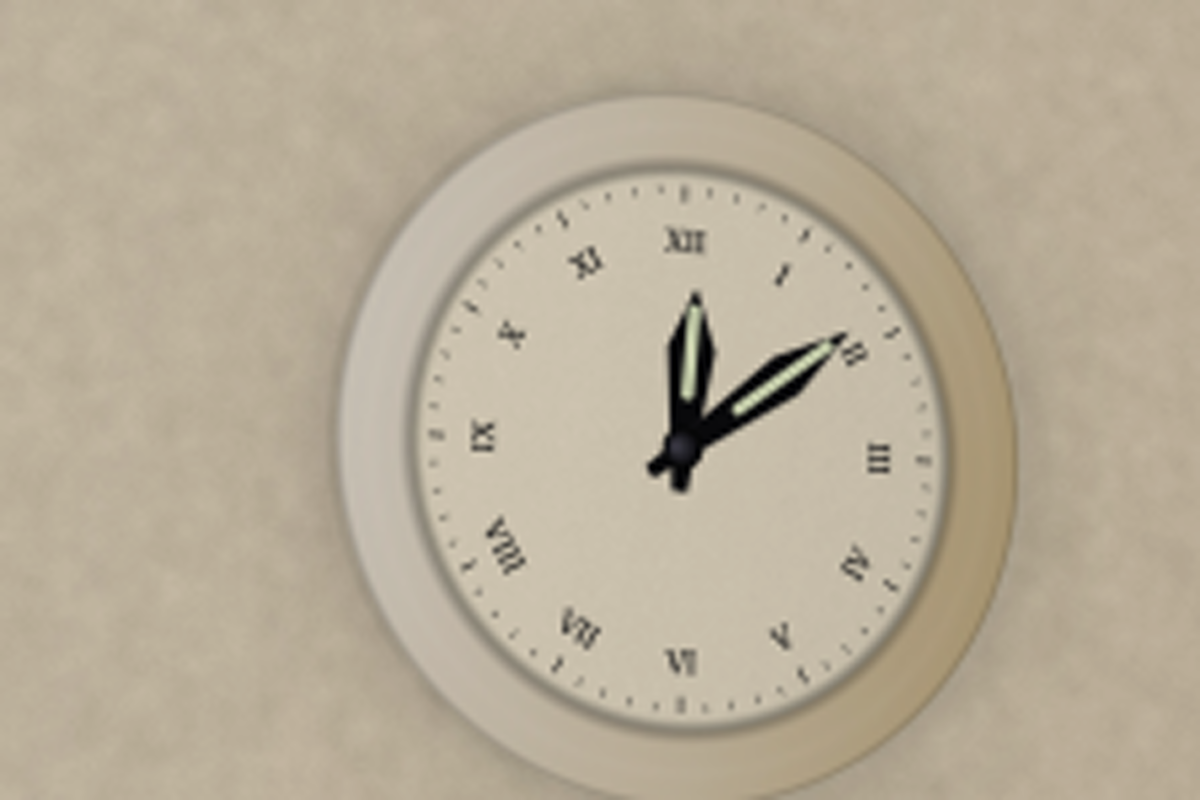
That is 12:09
